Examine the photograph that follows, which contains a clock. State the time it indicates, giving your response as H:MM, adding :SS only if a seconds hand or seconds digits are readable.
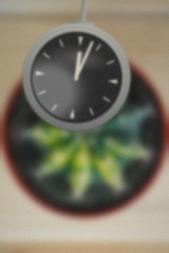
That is 12:03
